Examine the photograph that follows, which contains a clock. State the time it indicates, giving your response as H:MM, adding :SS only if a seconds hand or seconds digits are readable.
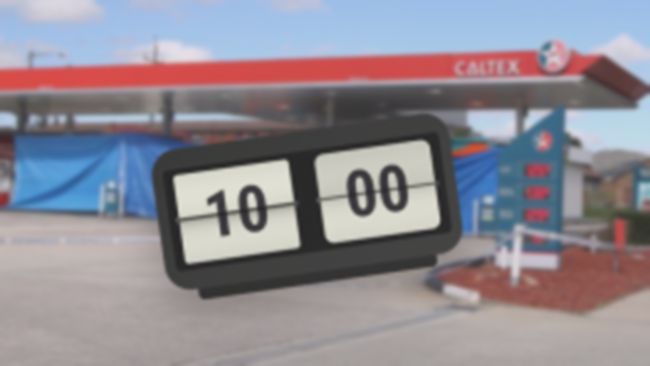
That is 10:00
